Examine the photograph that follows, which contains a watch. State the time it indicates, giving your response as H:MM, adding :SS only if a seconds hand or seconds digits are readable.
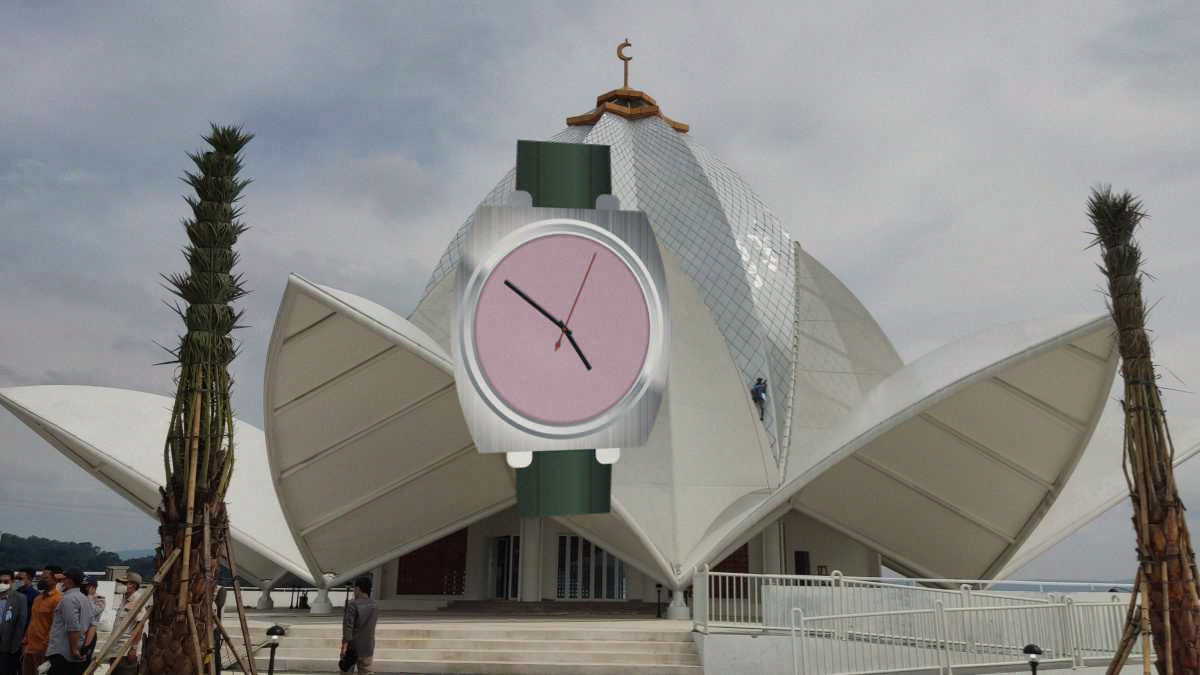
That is 4:51:04
